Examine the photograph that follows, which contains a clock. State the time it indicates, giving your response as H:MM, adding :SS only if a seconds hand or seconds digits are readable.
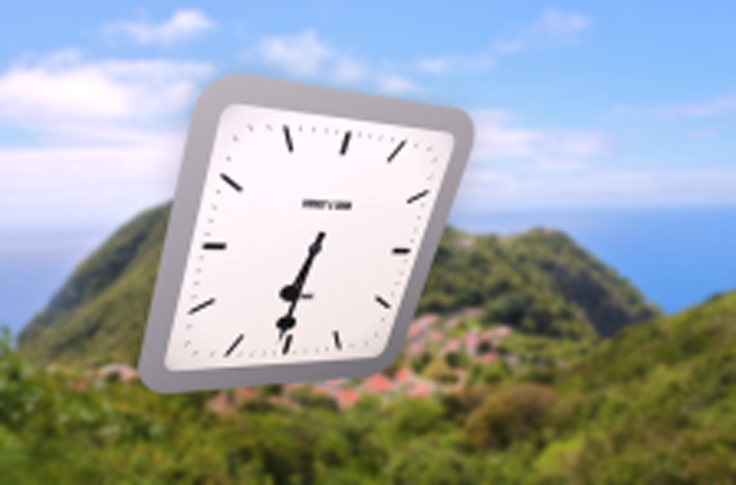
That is 6:31
